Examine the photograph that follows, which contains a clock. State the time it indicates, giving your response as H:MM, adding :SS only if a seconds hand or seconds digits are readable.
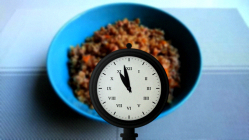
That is 10:58
